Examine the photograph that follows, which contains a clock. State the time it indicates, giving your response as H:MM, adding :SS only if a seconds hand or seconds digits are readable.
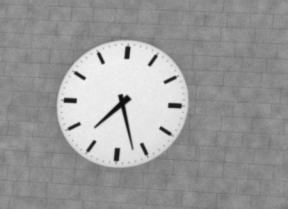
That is 7:27
